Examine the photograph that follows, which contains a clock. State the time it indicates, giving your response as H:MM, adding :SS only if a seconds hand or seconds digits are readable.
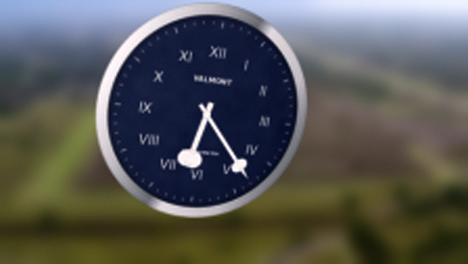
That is 6:23
